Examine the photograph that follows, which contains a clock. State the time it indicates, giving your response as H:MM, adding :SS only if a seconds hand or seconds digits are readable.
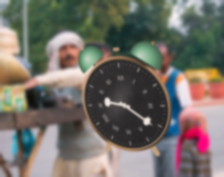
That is 9:21
